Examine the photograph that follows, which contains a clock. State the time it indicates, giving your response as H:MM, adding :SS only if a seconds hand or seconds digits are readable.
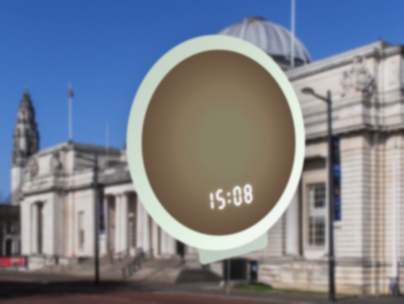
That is 15:08
